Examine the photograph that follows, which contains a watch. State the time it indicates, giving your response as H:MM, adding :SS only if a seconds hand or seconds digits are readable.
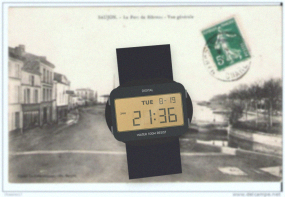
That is 21:36
